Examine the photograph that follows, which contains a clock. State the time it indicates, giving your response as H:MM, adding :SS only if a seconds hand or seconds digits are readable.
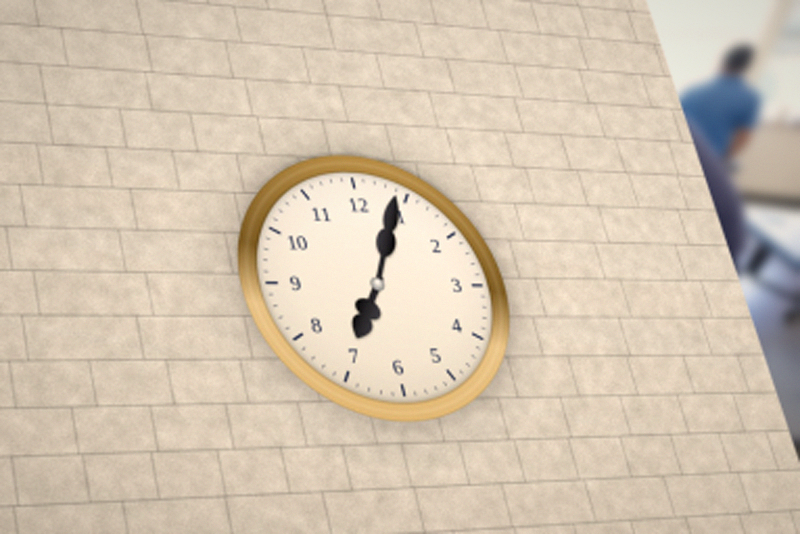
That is 7:04
